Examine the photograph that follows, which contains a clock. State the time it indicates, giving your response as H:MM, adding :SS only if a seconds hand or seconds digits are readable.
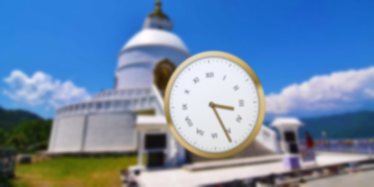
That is 3:26
